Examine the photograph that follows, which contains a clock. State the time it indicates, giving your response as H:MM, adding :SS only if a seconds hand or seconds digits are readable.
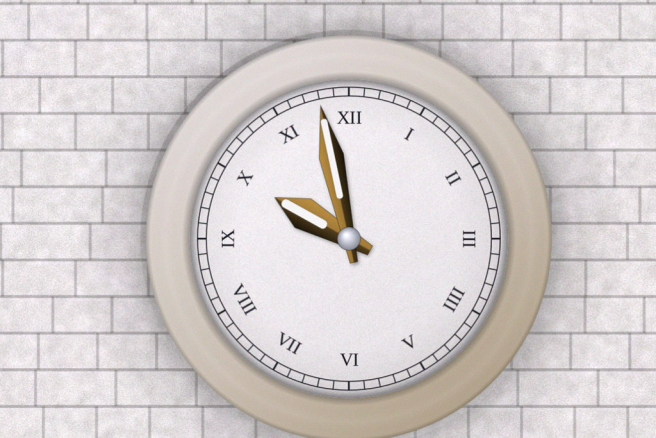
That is 9:58
